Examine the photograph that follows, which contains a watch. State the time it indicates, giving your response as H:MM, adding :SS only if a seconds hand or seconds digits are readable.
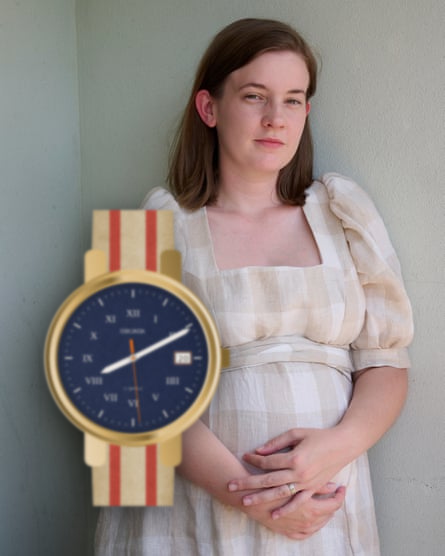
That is 8:10:29
